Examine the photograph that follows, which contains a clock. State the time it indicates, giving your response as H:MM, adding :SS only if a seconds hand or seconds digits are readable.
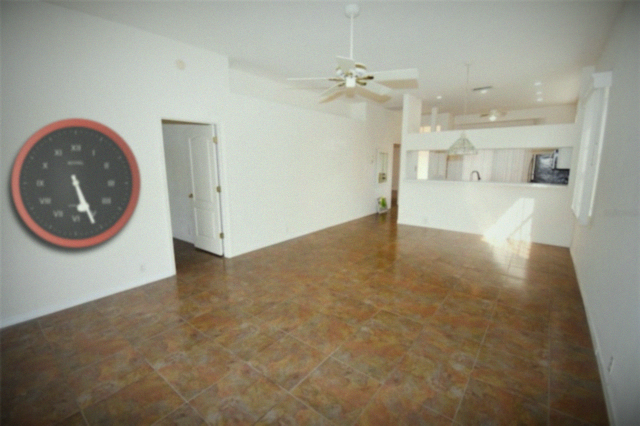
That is 5:26
